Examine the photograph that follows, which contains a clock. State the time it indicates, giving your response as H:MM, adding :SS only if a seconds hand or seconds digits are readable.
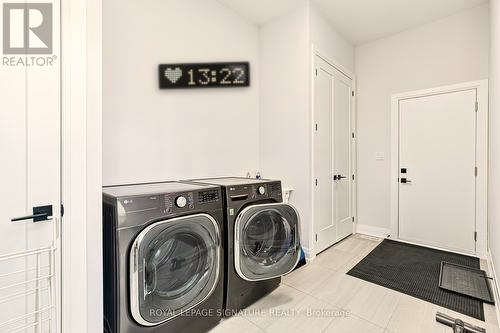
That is 13:22
